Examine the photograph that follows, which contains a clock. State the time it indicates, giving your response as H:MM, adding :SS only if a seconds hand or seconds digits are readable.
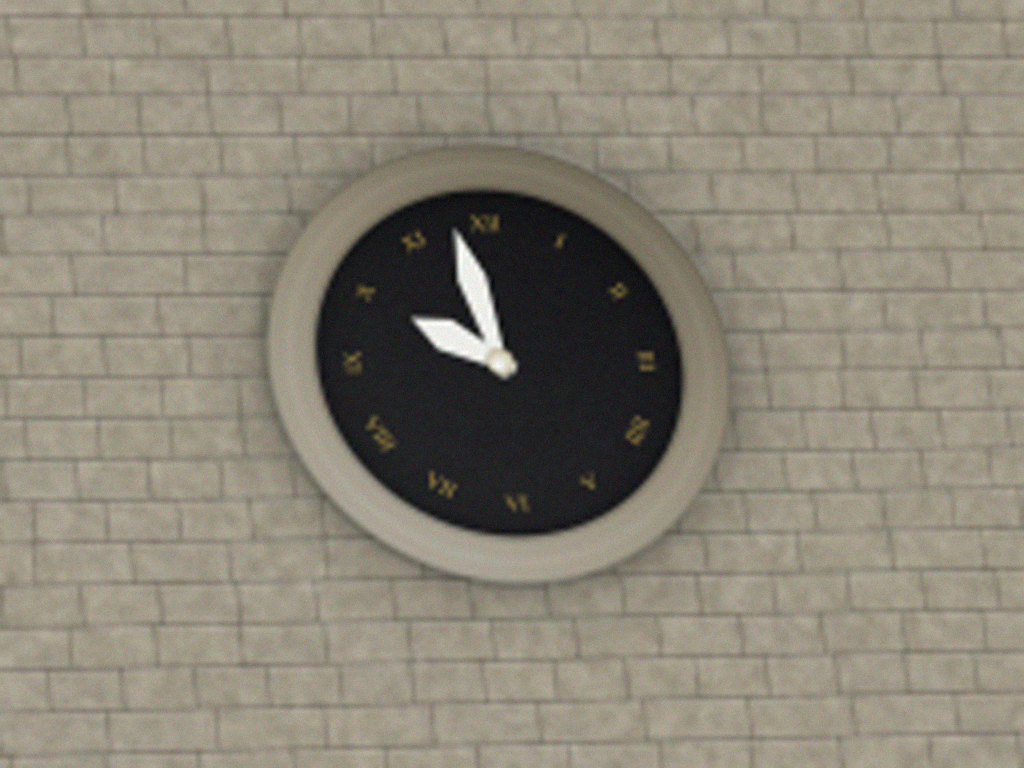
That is 9:58
